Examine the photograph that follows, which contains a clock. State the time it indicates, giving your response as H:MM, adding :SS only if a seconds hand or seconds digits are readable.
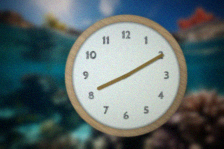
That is 8:10
